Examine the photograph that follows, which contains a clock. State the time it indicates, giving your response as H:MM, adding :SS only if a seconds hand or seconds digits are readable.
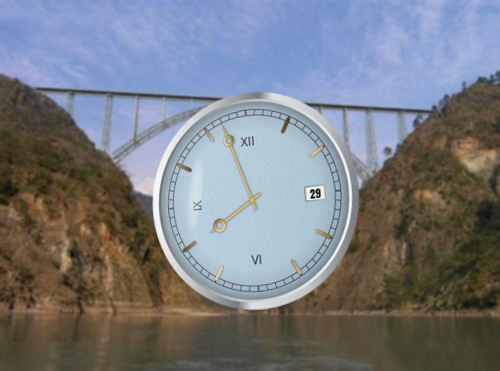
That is 7:57
